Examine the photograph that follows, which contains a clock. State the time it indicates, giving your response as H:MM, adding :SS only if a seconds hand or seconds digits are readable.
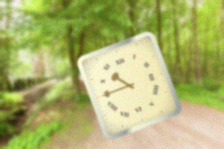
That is 10:45
